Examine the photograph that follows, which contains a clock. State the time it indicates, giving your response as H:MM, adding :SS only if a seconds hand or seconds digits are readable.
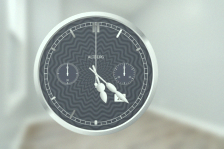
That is 5:22
